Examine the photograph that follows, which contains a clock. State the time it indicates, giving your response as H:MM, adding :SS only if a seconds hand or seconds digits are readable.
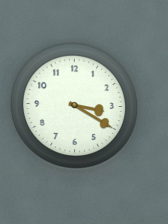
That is 3:20
